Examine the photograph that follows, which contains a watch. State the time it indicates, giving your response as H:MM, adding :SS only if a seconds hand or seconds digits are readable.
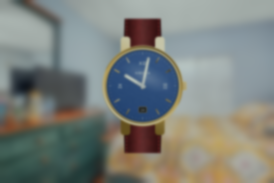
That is 10:02
